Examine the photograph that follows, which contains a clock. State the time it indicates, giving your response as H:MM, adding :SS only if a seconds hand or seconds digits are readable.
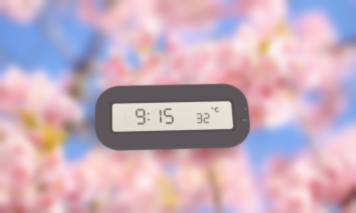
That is 9:15
